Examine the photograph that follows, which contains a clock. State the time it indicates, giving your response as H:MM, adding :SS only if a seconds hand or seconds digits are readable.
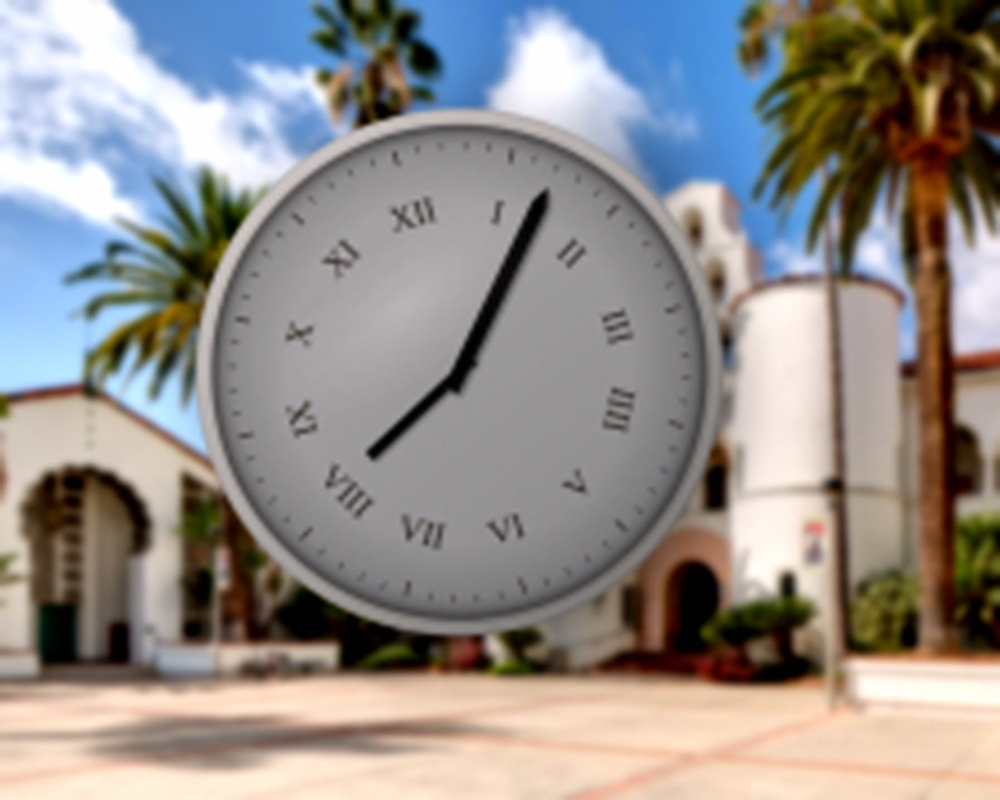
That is 8:07
